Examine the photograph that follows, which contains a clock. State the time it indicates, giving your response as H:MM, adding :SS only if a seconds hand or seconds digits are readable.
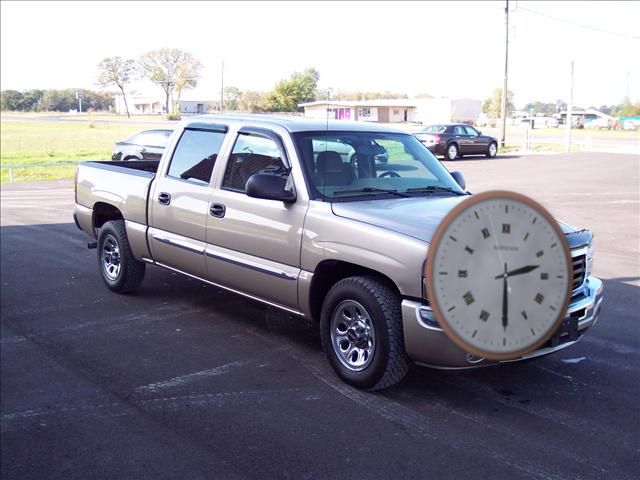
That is 2:29:57
